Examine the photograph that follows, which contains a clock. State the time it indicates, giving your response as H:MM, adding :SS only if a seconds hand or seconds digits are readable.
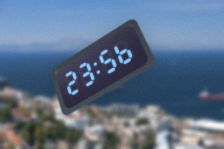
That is 23:56
